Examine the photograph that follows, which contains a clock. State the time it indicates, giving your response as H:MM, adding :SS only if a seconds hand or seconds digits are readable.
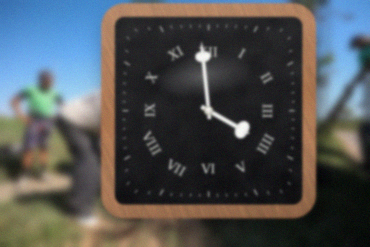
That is 3:59
